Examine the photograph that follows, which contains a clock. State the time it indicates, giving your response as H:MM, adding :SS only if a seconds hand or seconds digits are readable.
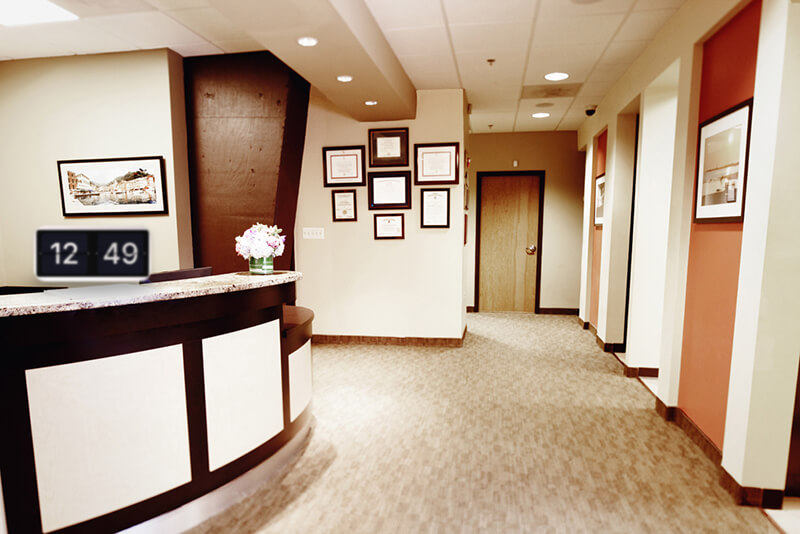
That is 12:49
